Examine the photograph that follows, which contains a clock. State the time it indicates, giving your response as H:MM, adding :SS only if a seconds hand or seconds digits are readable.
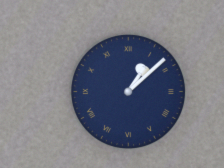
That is 1:08
